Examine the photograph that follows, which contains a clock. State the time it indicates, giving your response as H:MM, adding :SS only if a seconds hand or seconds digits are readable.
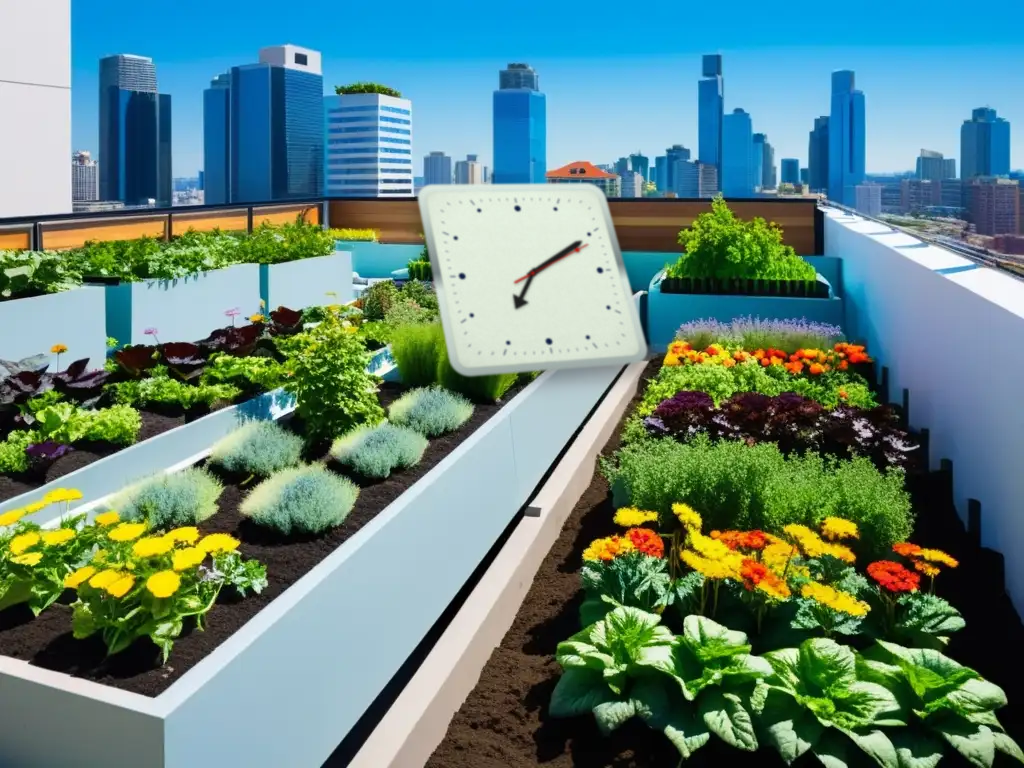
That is 7:10:11
